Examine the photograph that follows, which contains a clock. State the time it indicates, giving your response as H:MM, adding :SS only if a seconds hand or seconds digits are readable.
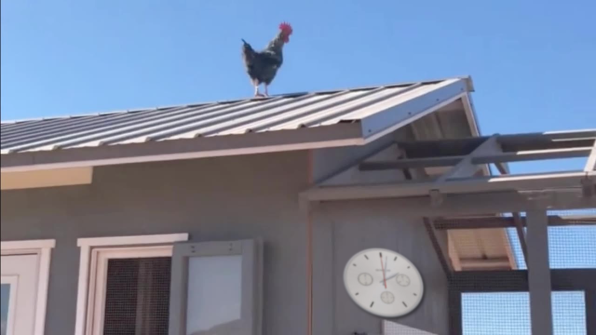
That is 2:02
